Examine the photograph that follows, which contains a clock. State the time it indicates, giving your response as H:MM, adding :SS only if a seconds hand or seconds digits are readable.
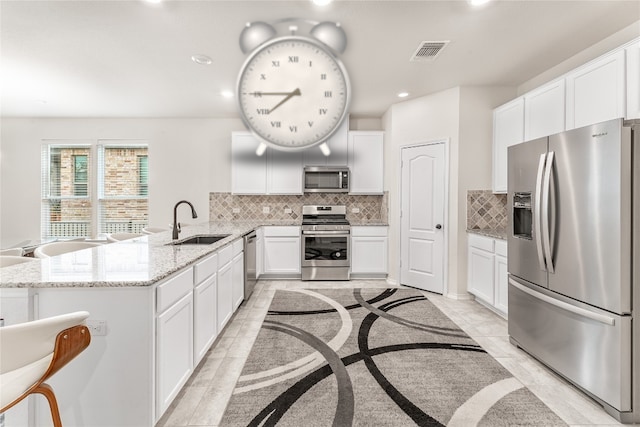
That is 7:45
